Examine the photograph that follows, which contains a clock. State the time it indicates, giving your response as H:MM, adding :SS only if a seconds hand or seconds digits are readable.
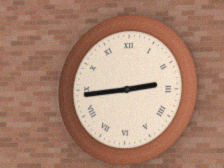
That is 2:44
